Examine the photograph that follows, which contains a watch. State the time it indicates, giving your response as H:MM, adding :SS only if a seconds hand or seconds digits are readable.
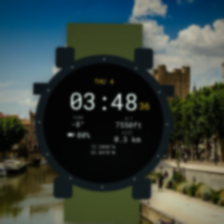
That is 3:48
